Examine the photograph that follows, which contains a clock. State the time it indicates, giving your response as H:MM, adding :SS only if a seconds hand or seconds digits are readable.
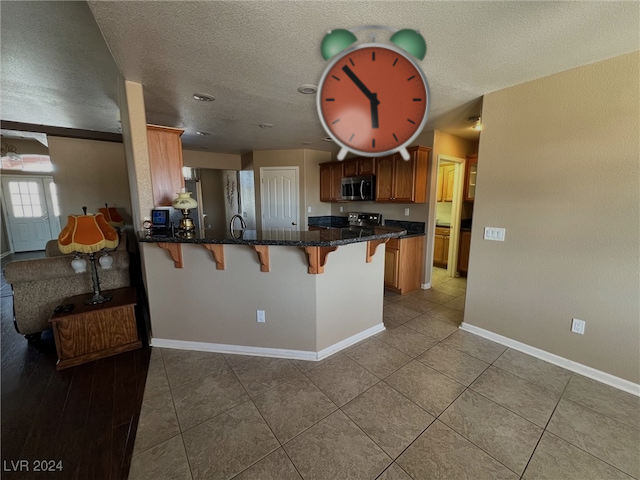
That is 5:53
